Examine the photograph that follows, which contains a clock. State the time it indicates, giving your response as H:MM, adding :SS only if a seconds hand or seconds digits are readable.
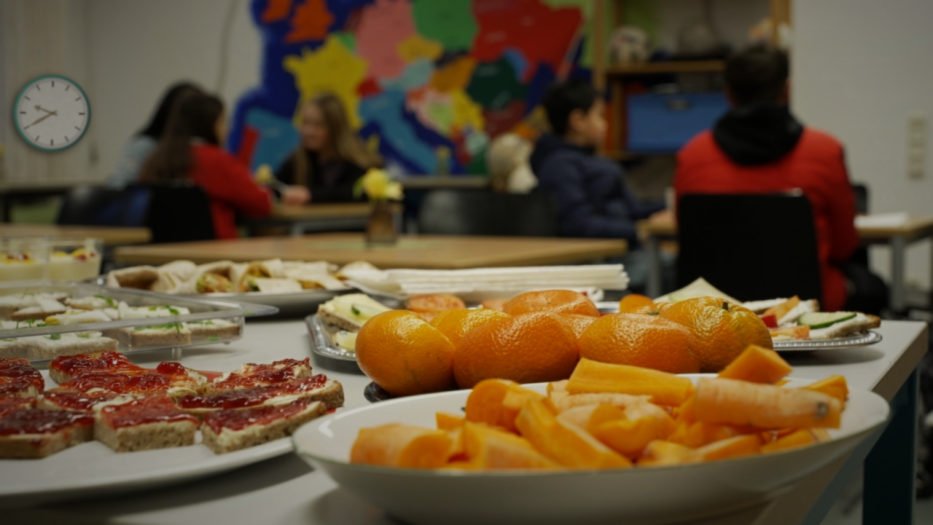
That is 9:40
